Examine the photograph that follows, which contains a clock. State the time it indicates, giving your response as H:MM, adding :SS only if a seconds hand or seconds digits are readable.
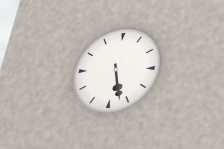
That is 5:27
